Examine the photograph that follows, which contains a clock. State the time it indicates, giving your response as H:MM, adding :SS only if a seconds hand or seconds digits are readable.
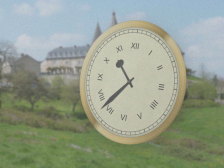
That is 10:37
